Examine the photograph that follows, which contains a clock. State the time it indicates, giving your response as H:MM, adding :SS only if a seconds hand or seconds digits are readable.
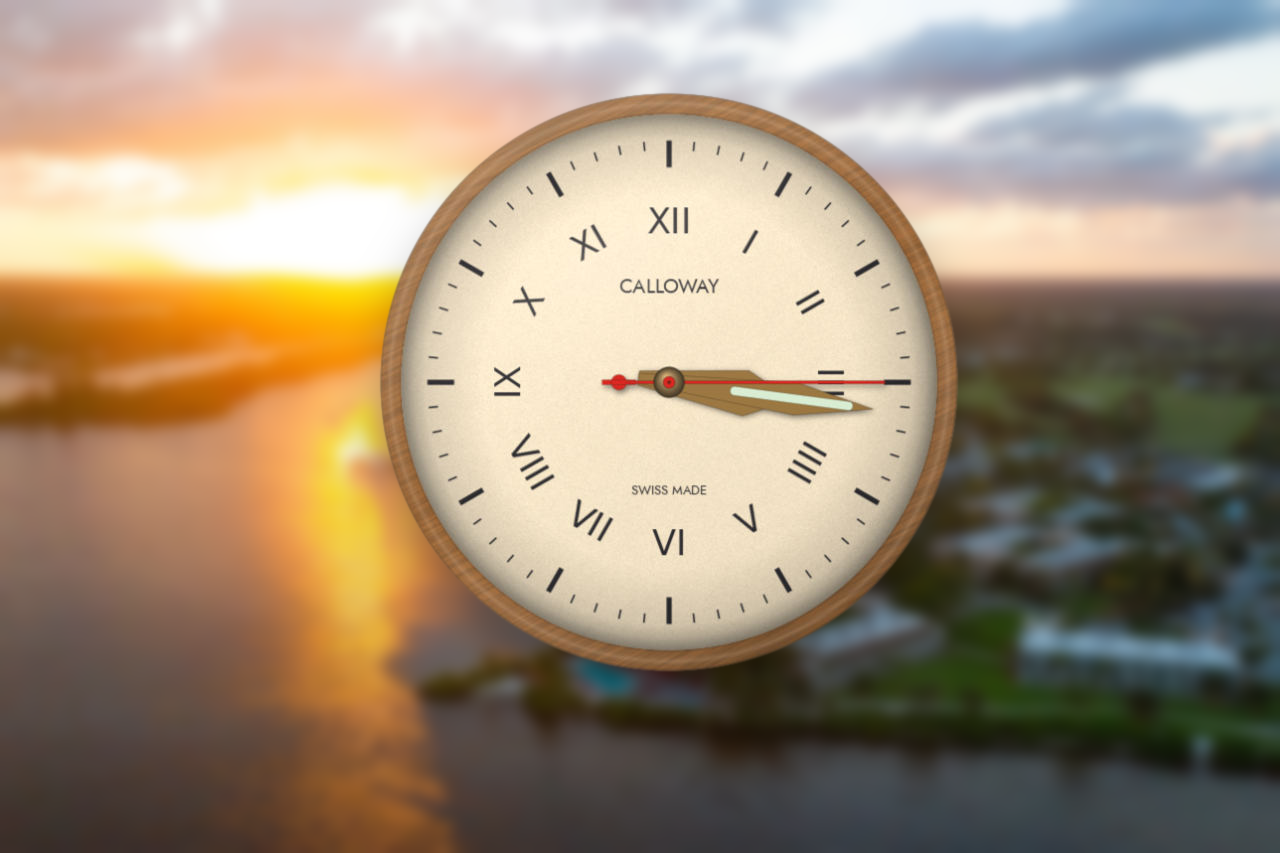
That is 3:16:15
